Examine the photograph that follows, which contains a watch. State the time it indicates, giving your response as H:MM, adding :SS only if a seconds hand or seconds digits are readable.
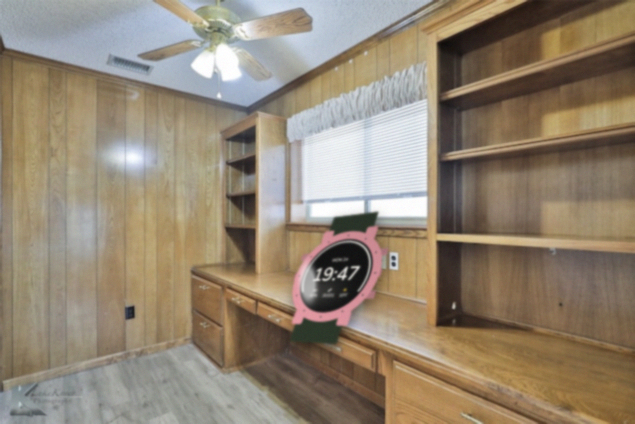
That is 19:47
